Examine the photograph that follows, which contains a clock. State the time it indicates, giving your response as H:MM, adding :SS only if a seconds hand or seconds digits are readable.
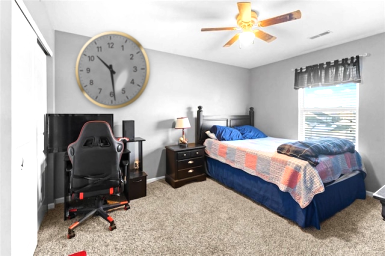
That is 10:29
